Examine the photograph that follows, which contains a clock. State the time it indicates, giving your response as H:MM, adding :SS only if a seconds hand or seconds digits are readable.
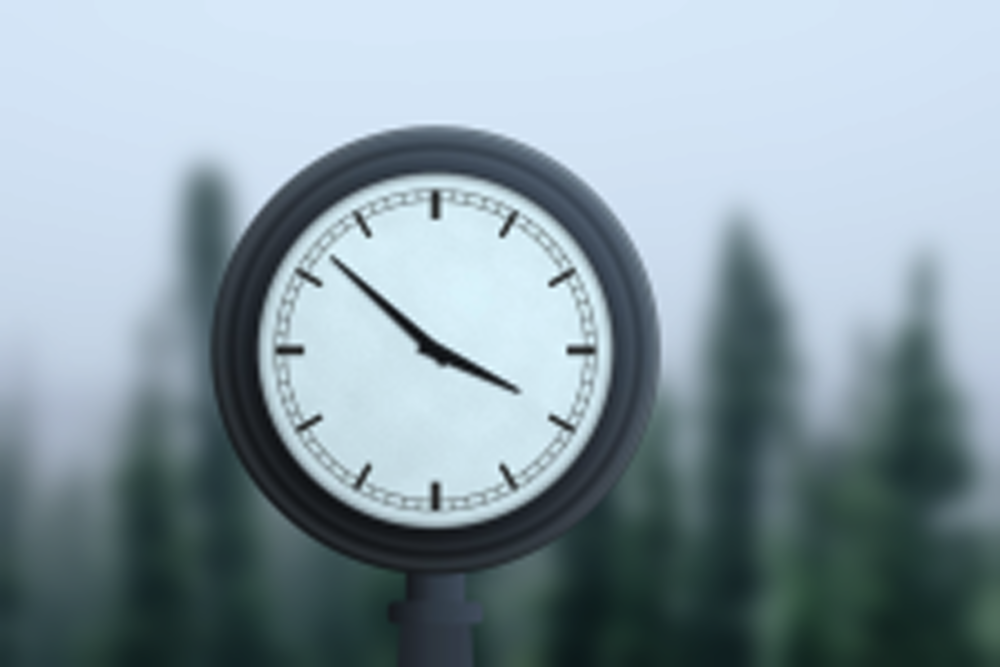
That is 3:52
